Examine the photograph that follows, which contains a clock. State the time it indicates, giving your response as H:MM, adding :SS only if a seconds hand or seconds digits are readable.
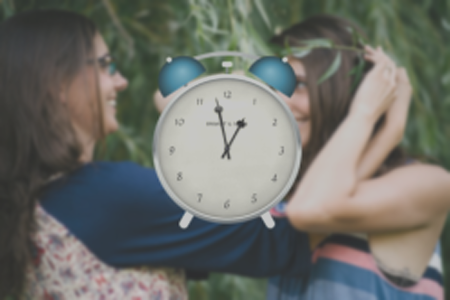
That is 12:58
